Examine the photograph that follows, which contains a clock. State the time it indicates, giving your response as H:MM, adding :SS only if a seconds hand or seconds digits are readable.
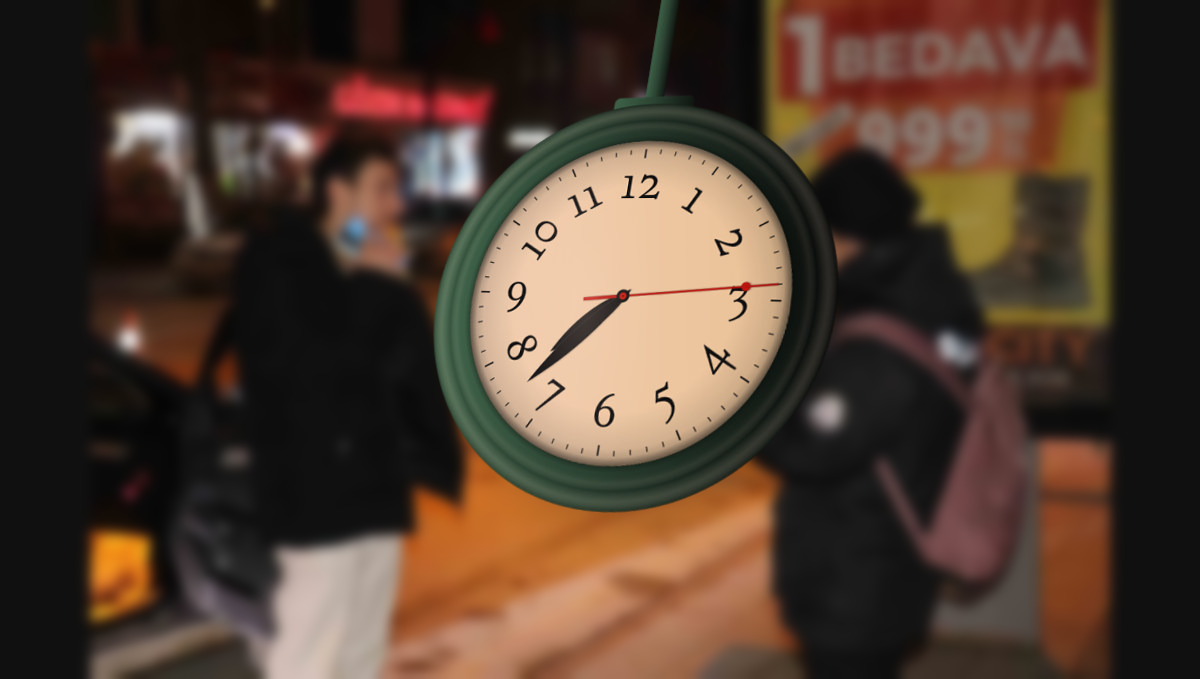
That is 7:37:14
